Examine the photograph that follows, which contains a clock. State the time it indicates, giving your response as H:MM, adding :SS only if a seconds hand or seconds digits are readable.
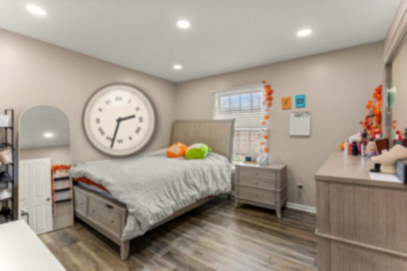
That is 2:33
